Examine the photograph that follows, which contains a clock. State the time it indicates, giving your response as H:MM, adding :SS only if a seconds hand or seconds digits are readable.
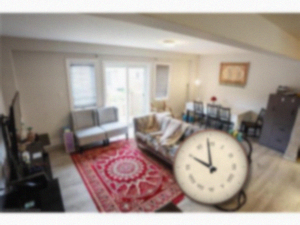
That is 9:59
